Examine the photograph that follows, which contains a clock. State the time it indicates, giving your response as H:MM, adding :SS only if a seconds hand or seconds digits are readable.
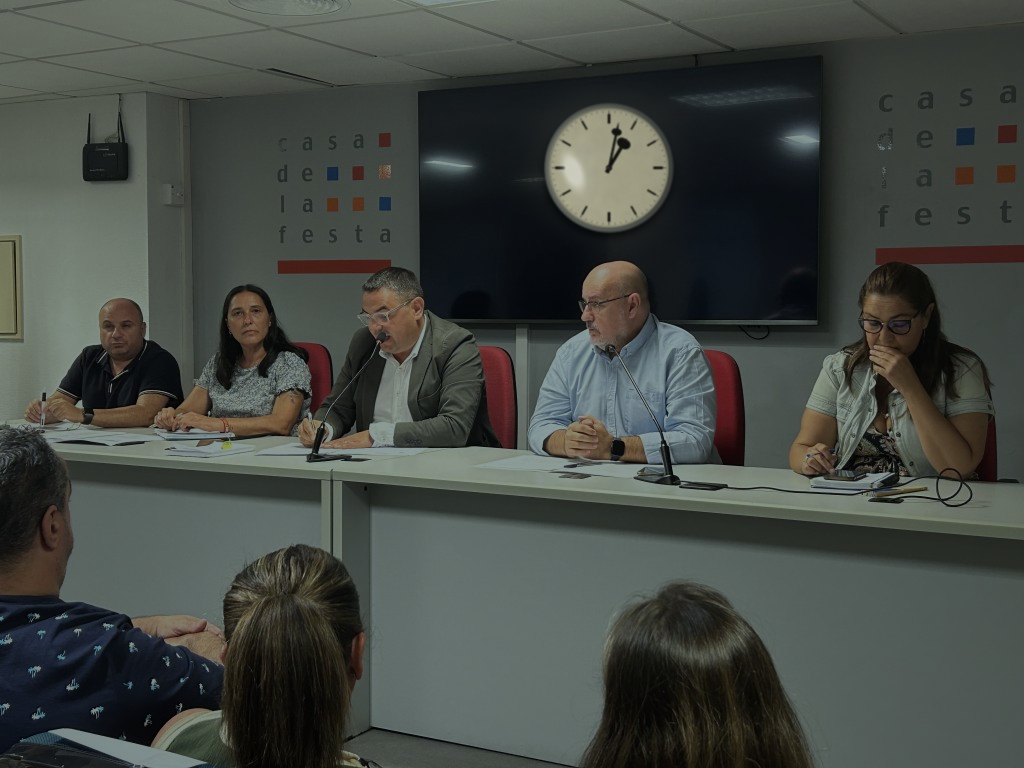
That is 1:02
